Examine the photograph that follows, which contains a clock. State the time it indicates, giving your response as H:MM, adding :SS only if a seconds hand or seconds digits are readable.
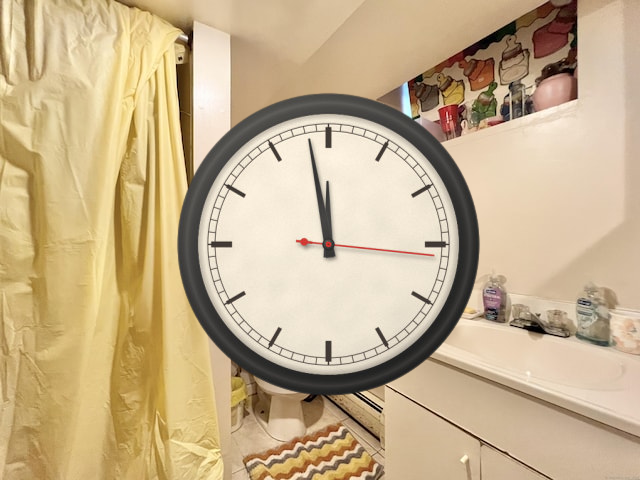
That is 11:58:16
